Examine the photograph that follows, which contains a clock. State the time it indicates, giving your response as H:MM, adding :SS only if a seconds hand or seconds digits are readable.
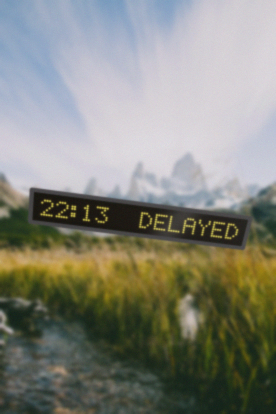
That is 22:13
